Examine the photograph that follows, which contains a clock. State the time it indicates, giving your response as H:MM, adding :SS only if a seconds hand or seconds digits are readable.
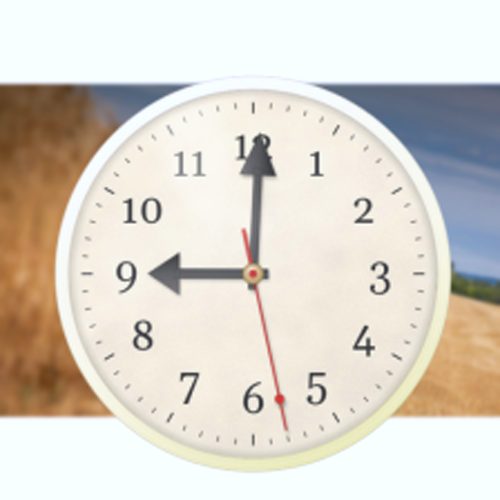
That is 9:00:28
